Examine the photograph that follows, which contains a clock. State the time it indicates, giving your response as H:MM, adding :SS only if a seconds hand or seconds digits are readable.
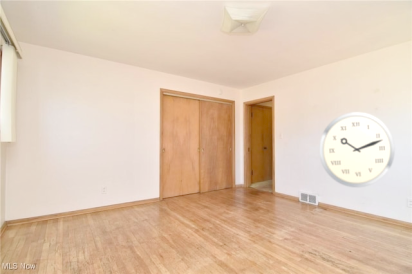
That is 10:12
